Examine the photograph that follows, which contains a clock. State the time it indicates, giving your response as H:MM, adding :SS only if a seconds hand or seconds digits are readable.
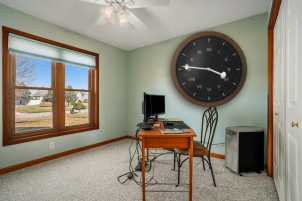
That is 3:46
